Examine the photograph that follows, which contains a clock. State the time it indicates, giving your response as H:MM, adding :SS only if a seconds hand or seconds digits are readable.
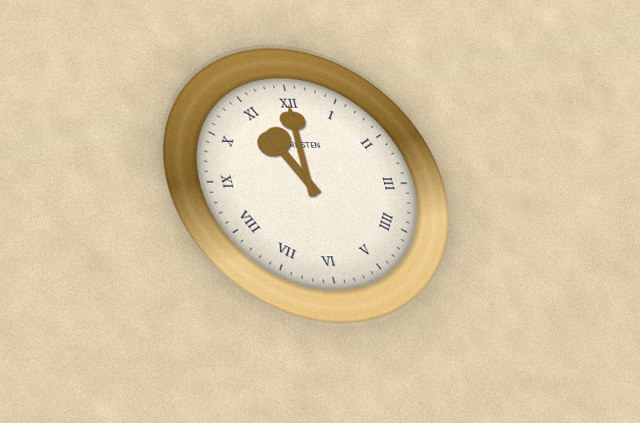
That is 11:00
